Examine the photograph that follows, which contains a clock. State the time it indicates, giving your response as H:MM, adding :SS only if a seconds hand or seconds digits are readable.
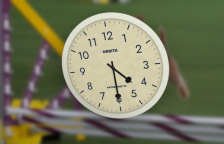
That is 4:30
